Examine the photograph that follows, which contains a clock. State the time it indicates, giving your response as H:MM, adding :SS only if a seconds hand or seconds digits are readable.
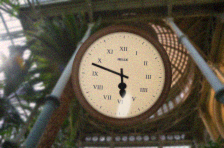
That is 5:48
